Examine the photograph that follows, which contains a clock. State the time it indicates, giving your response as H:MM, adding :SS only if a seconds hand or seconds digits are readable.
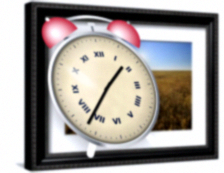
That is 1:37
